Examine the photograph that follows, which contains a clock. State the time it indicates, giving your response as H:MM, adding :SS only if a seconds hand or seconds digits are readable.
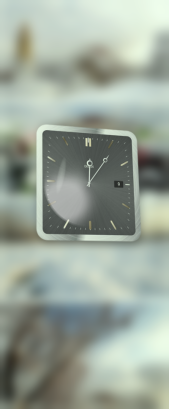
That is 12:06
